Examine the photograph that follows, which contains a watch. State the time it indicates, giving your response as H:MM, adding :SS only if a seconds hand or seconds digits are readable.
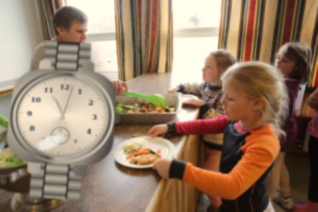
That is 11:02
